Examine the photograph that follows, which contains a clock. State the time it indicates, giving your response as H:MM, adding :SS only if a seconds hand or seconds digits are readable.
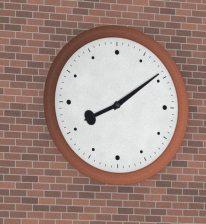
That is 8:09
